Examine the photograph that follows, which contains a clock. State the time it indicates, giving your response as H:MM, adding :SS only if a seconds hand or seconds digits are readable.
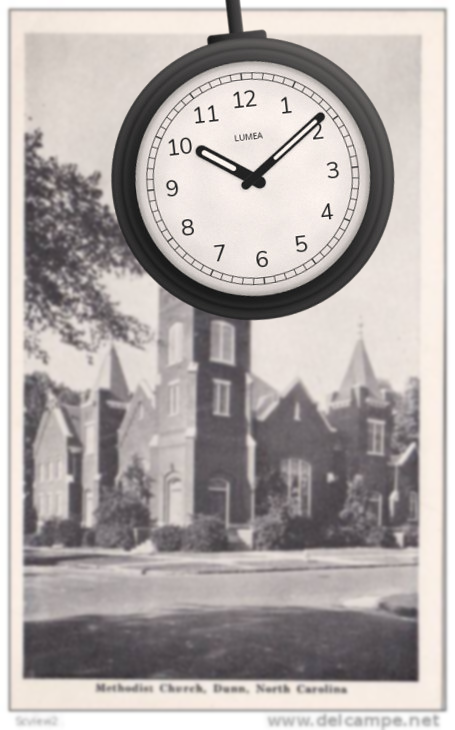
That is 10:09
